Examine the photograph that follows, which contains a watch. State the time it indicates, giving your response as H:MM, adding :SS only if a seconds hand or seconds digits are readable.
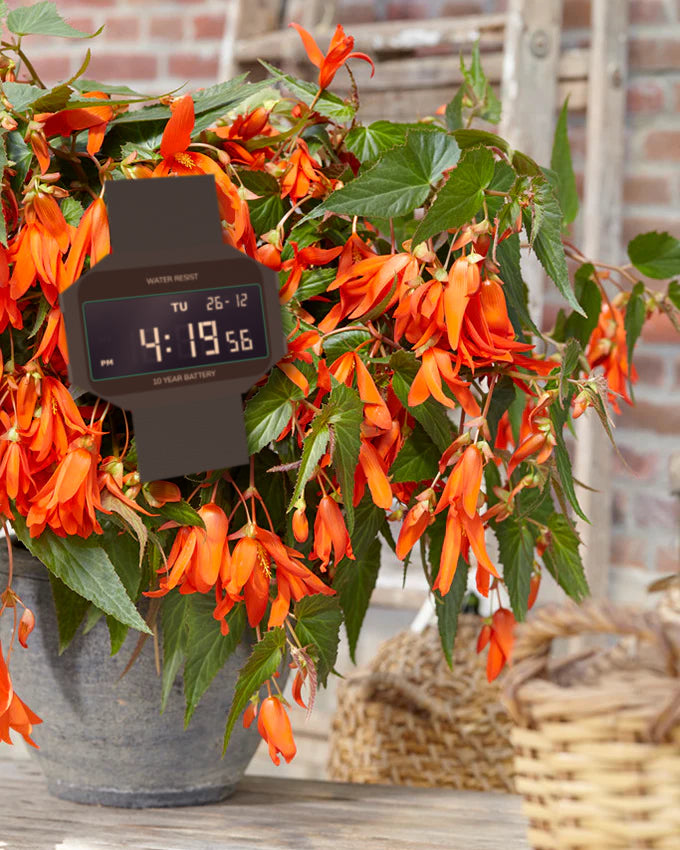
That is 4:19:56
